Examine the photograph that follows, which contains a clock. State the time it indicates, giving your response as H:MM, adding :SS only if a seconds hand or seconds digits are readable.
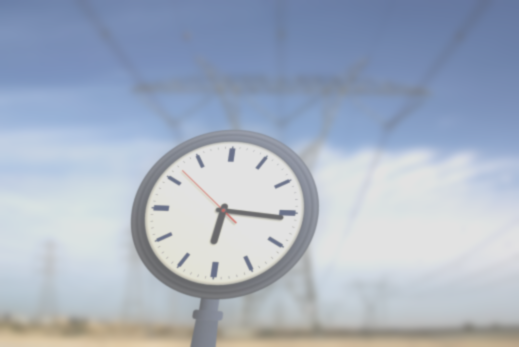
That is 6:15:52
